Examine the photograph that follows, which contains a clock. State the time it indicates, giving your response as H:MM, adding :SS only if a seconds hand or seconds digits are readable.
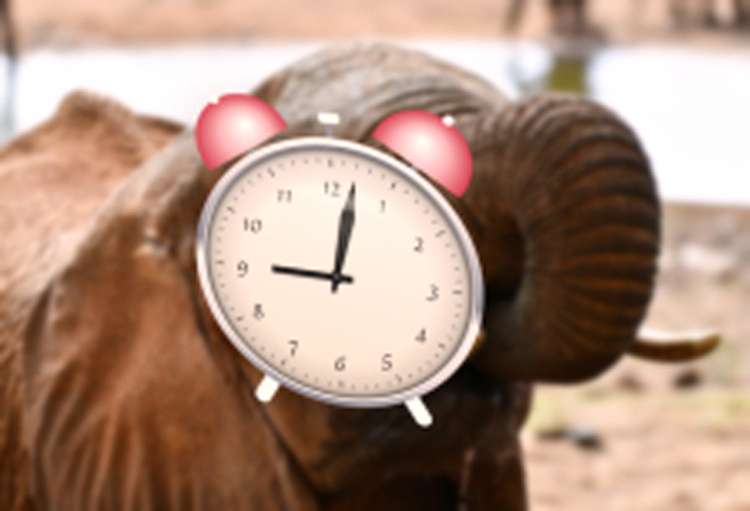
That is 9:02
